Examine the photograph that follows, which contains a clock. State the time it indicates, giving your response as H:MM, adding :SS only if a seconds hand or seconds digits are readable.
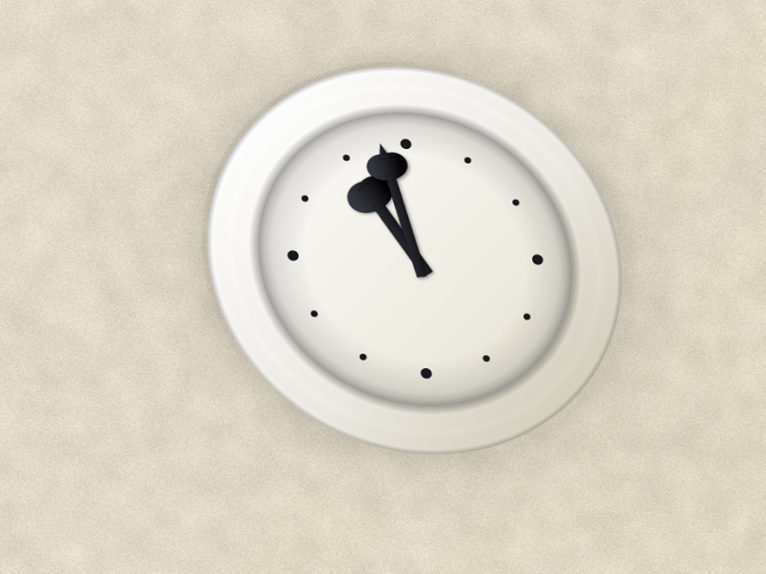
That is 10:58
